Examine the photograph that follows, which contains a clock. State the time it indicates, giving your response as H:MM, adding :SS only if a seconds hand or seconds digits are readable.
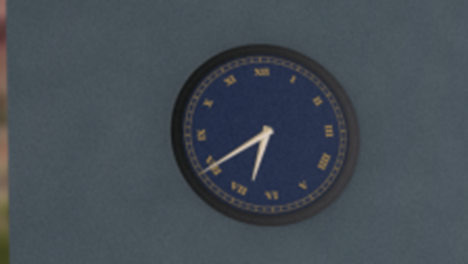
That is 6:40
